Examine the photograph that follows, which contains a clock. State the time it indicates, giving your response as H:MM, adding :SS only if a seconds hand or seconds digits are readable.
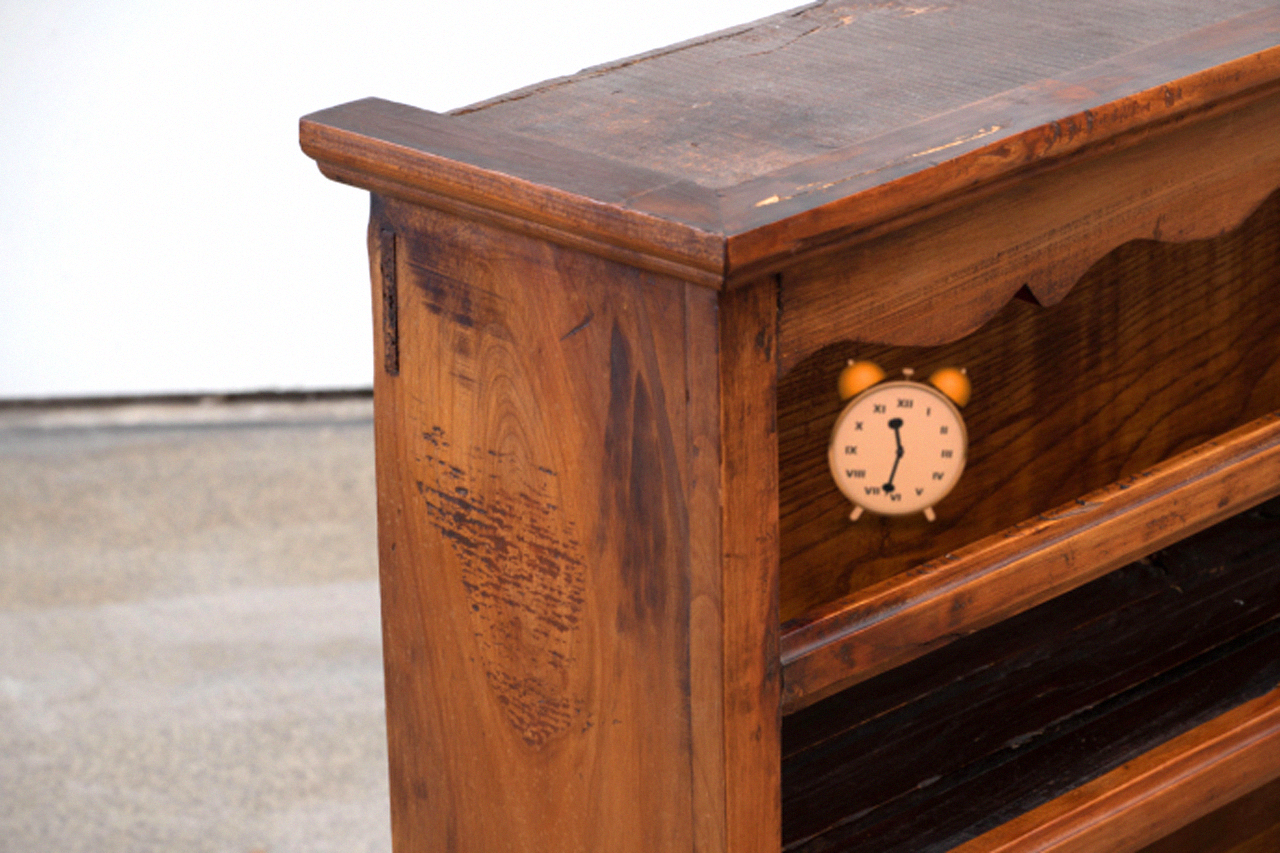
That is 11:32
